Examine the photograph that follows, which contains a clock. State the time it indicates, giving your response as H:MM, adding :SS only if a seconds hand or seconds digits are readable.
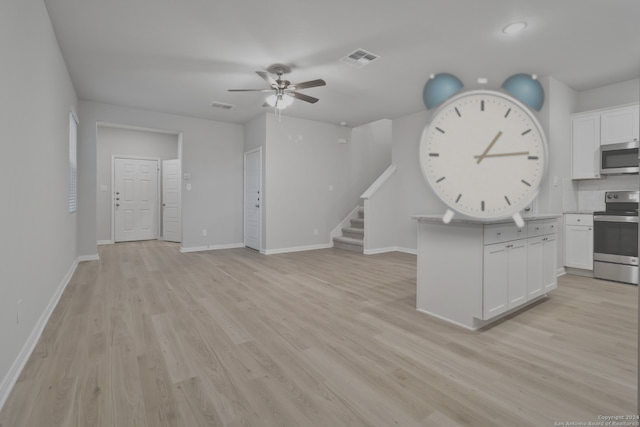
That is 1:14
